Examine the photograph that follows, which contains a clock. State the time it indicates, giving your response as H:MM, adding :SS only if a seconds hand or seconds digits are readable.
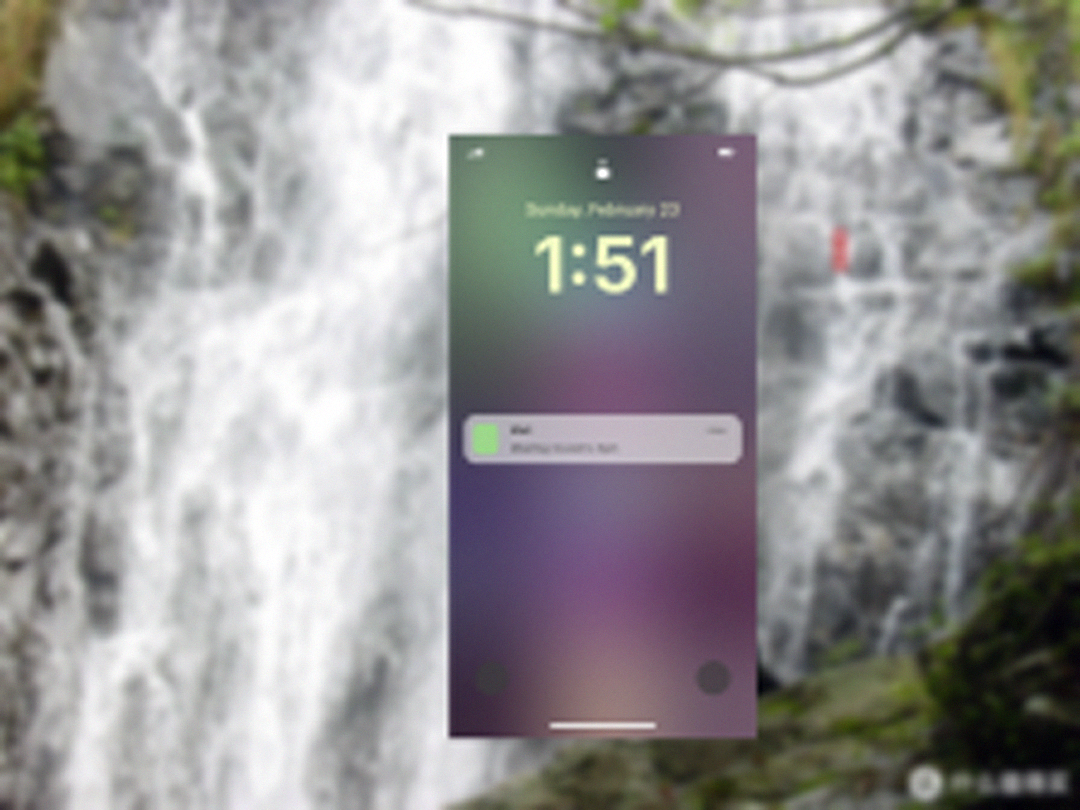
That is 1:51
